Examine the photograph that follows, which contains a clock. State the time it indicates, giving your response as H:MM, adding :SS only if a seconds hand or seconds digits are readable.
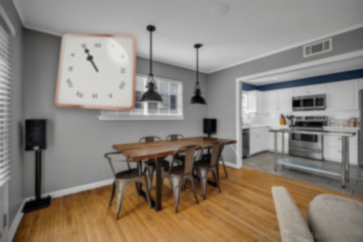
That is 10:55
